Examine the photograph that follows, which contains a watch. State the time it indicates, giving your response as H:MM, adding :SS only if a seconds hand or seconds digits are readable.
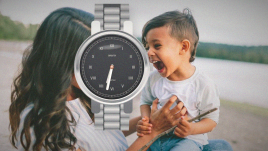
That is 6:32
